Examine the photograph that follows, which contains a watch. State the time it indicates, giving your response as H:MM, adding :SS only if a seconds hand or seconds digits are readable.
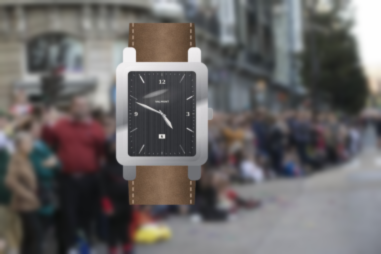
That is 4:49
